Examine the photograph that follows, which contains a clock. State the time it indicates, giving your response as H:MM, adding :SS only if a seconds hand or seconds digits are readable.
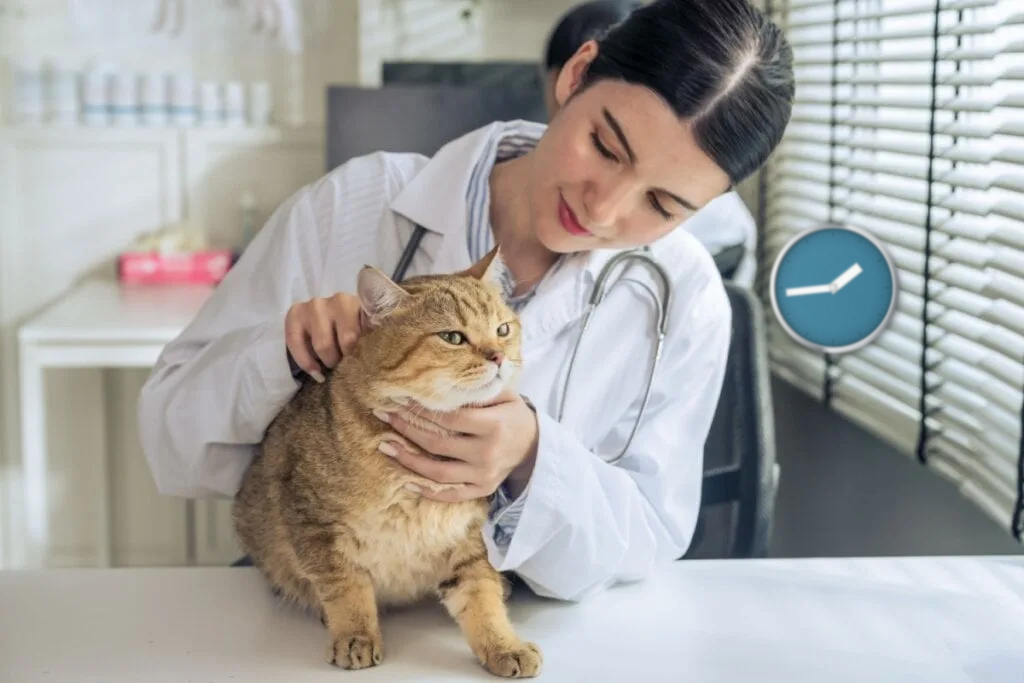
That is 1:44
